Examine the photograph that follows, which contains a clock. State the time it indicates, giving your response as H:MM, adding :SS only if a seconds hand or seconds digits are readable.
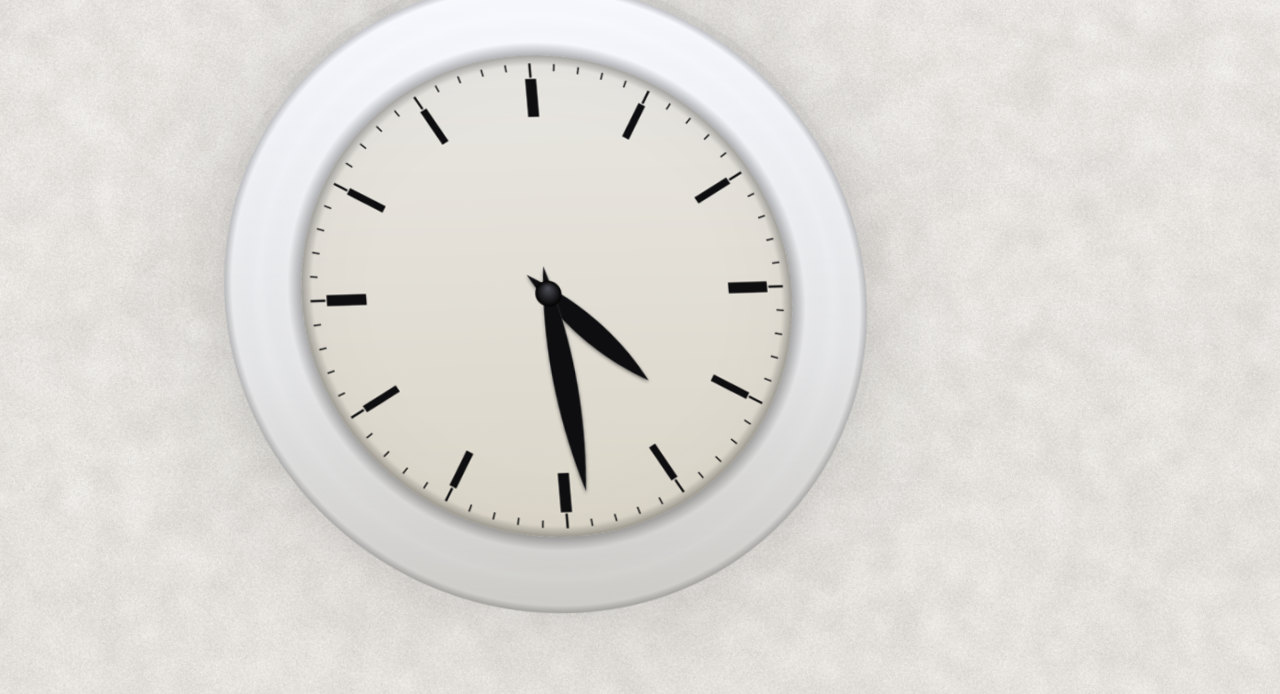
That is 4:29
